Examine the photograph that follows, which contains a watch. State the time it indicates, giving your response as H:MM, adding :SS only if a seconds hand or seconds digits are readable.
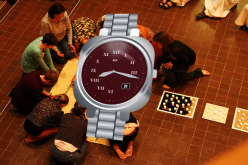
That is 8:17
